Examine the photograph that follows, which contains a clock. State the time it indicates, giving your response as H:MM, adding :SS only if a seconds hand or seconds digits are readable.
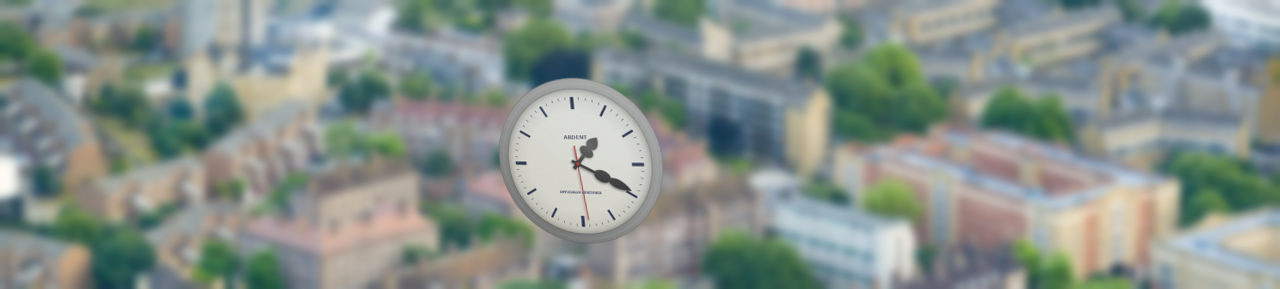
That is 1:19:29
